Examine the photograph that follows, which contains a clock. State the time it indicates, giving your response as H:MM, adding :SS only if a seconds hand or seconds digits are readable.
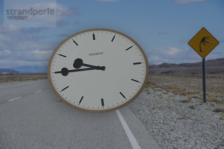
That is 9:45
